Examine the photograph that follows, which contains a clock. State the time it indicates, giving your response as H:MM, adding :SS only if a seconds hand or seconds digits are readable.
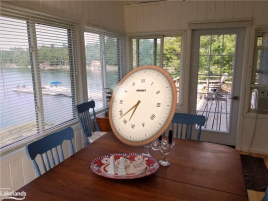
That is 6:38
